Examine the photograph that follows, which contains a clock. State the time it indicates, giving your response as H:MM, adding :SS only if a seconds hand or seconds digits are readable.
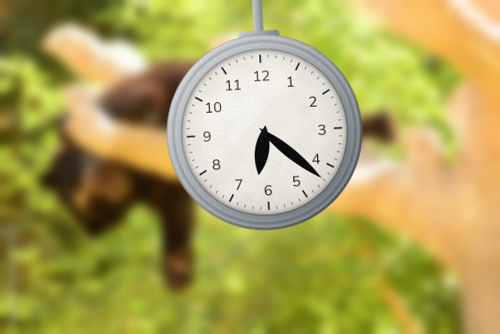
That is 6:22
